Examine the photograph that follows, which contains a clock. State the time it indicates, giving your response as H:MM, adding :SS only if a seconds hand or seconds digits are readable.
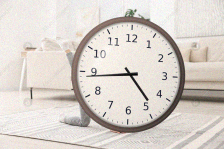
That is 4:44
